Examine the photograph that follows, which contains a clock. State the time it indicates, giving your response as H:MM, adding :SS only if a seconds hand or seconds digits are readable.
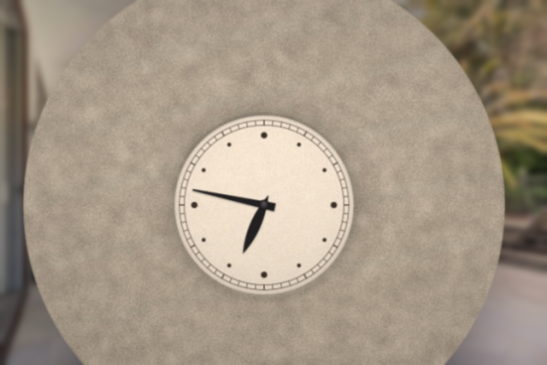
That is 6:47
